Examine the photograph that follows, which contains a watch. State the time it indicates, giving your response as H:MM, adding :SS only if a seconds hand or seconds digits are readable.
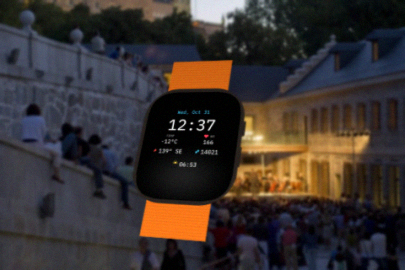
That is 12:37
